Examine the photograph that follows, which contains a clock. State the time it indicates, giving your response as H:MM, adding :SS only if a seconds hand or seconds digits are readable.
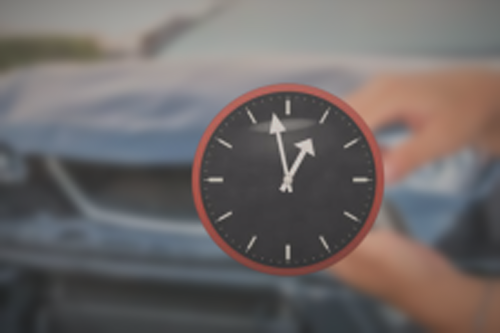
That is 12:58
